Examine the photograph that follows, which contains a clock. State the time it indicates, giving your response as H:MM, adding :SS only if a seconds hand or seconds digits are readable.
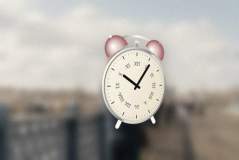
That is 10:06
